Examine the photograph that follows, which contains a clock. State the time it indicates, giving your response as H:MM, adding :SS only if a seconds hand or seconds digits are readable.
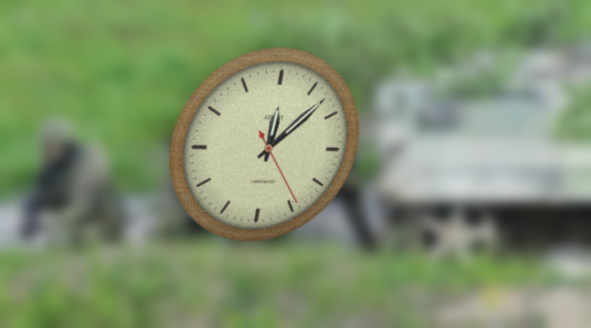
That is 12:07:24
